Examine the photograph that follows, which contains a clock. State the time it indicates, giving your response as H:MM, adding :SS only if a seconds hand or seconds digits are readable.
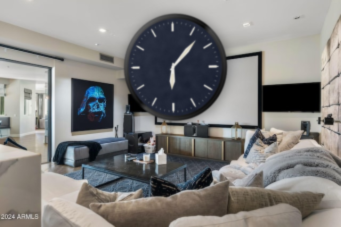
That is 6:07
